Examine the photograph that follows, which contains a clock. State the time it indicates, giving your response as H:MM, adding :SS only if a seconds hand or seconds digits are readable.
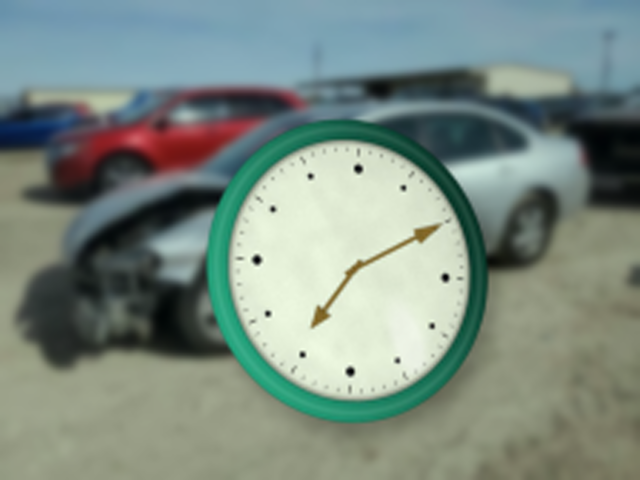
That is 7:10
